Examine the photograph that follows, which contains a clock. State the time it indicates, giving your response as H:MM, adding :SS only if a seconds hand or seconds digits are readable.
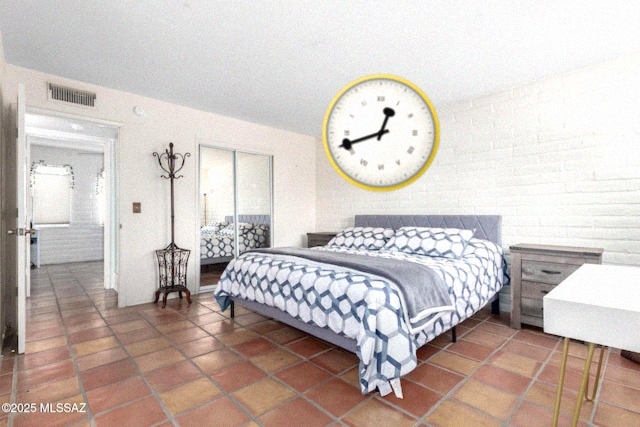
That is 12:42
